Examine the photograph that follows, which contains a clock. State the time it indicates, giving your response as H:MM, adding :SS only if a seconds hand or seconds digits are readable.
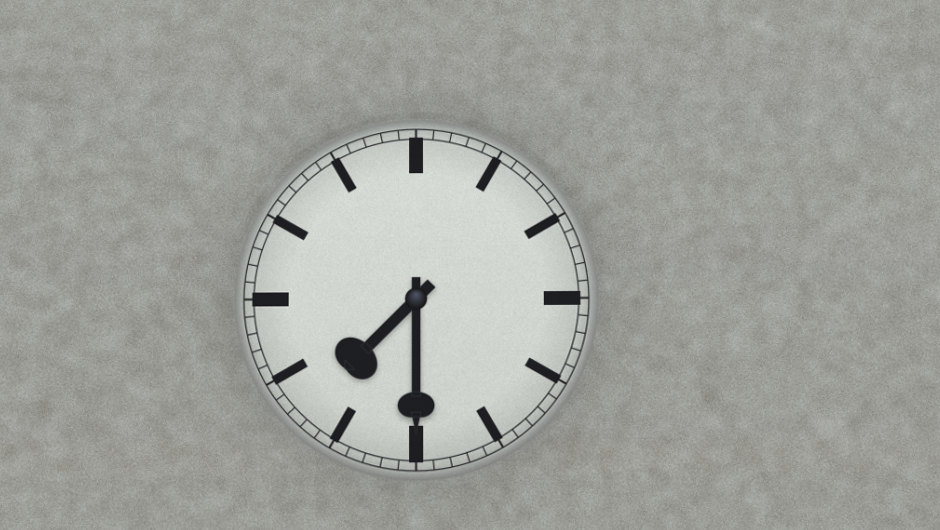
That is 7:30
